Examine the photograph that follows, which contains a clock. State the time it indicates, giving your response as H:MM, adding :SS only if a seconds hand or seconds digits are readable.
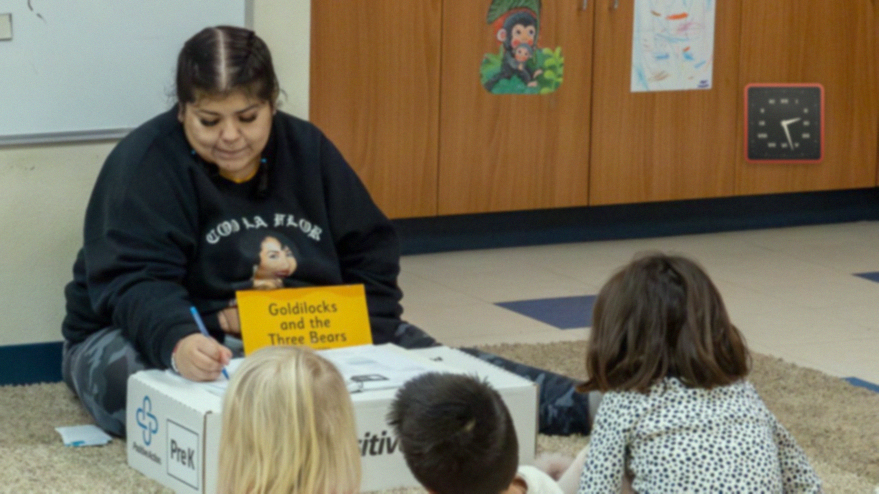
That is 2:27
